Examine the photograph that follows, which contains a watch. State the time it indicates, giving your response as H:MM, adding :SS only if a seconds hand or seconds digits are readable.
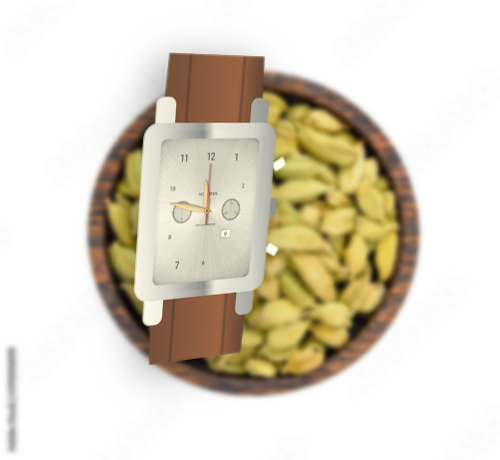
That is 11:47
